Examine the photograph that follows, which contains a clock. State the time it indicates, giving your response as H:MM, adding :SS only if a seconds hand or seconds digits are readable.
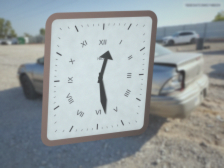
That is 12:28
